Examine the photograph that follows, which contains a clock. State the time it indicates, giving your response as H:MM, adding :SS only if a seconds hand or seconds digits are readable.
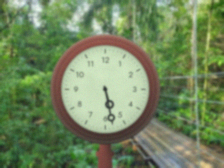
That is 5:28
